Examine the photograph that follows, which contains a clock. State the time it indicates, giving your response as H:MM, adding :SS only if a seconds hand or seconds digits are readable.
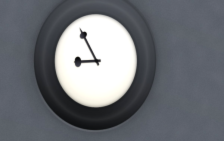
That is 8:55
